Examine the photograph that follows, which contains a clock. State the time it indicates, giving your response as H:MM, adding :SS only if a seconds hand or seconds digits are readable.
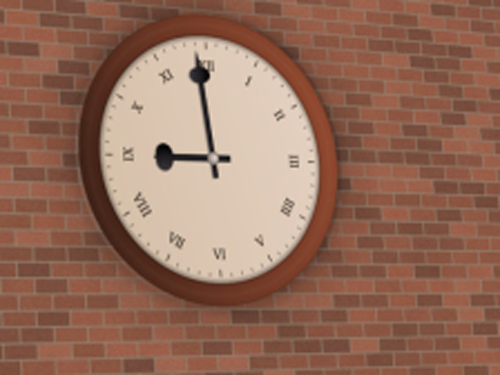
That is 8:59
